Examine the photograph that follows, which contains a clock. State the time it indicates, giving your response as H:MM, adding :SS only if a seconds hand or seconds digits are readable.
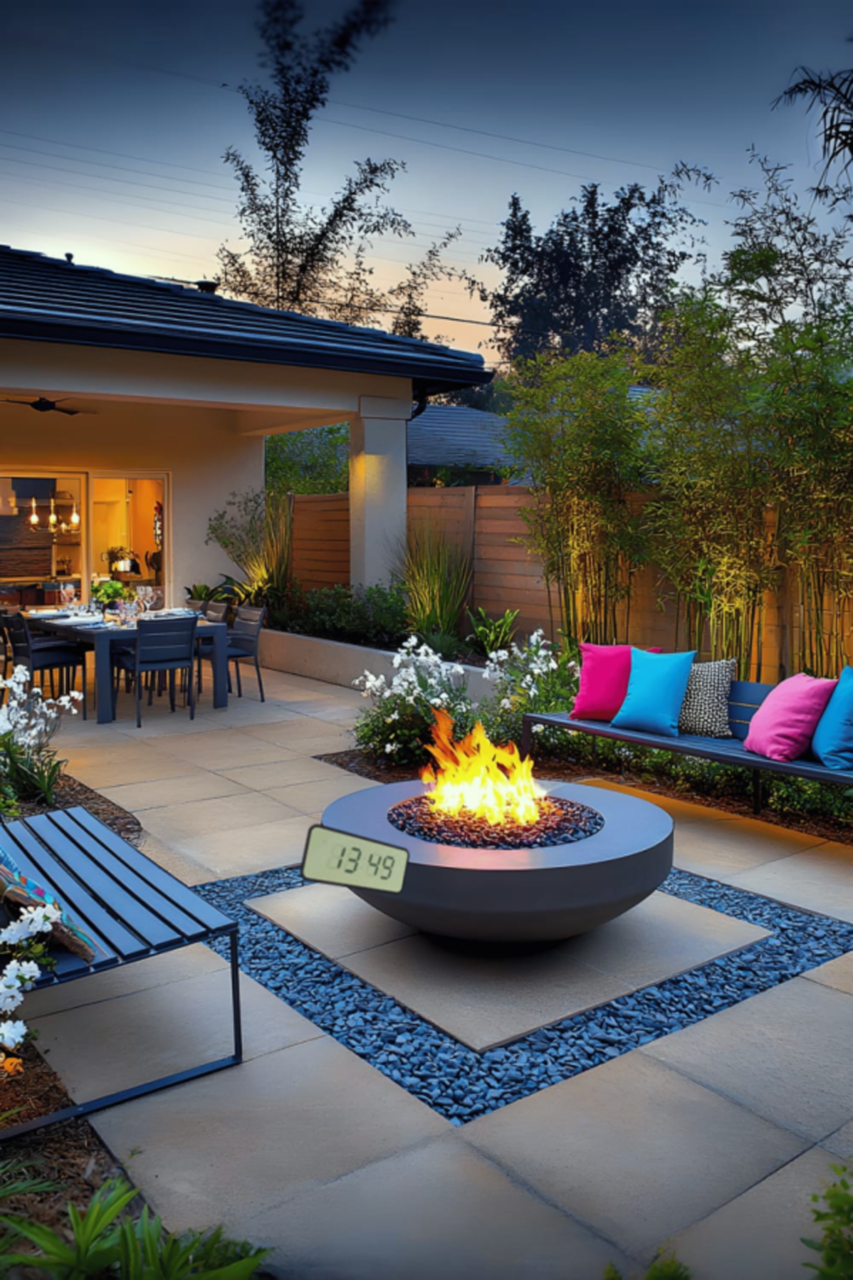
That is 13:49
